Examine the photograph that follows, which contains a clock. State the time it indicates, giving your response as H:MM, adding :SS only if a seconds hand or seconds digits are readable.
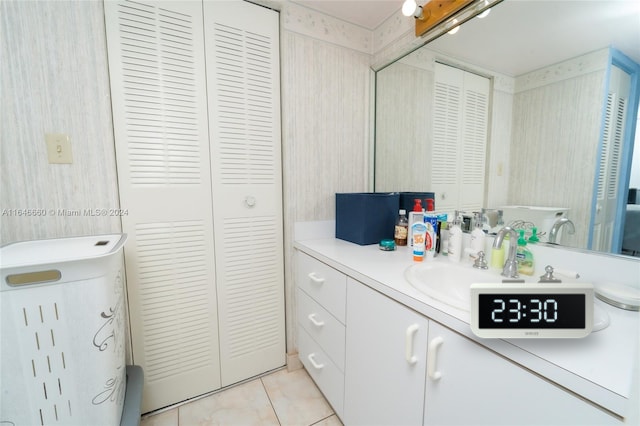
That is 23:30
